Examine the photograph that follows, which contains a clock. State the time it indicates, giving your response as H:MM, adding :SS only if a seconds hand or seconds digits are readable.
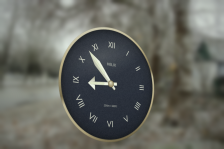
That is 8:53
